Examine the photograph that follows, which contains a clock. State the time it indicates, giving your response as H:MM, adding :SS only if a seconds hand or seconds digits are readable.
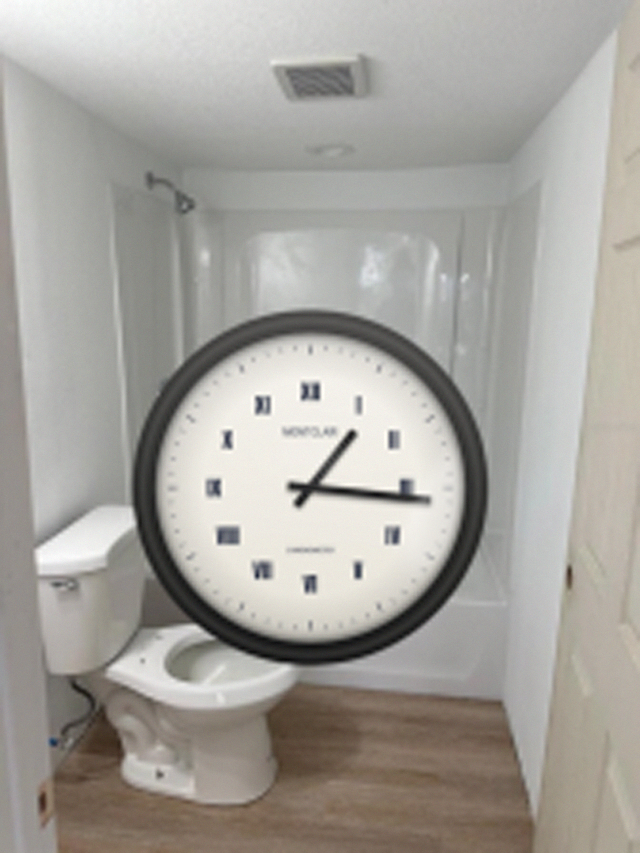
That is 1:16
